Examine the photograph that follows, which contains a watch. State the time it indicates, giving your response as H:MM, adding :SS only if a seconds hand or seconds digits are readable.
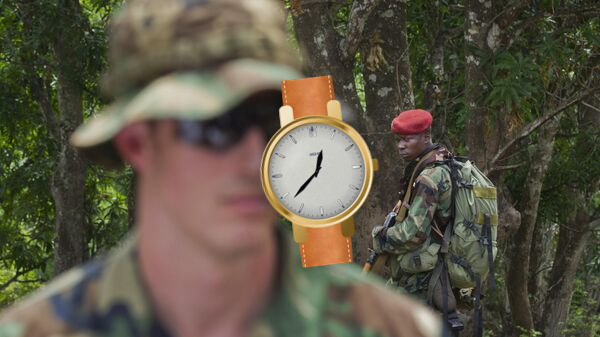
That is 12:38
